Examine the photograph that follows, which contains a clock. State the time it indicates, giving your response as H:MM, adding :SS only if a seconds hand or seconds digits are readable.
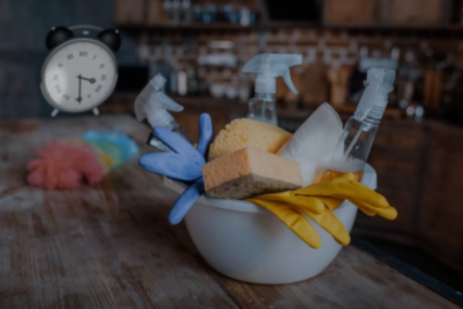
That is 3:29
